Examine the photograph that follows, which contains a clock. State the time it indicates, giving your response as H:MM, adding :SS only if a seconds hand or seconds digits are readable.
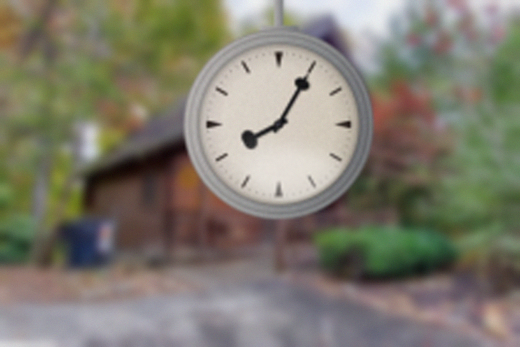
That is 8:05
